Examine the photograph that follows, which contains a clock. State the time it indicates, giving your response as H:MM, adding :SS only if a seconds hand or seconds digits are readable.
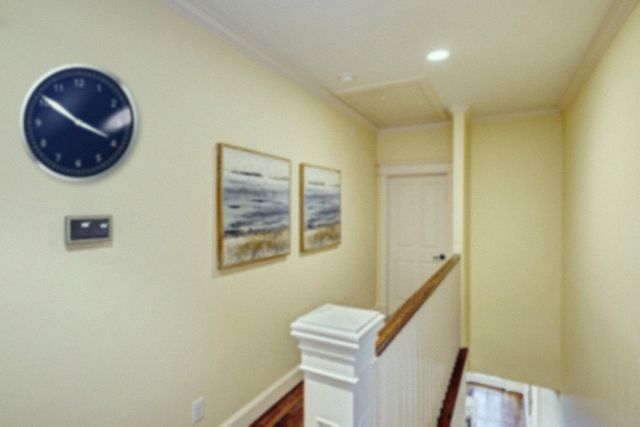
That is 3:51
